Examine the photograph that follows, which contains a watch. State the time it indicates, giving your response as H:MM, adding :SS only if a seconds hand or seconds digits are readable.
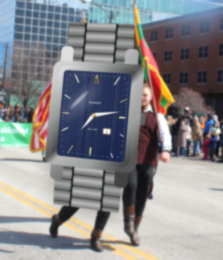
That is 7:13
